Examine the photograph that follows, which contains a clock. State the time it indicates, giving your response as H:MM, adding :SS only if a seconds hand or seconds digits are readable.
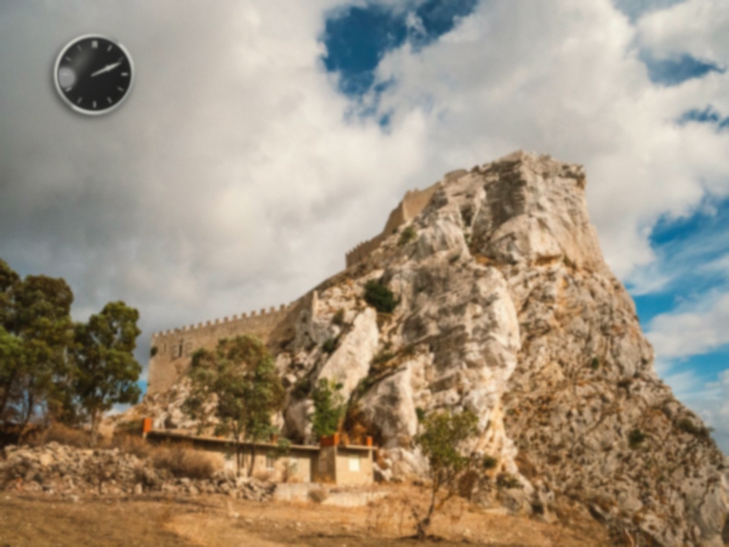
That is 2:11
